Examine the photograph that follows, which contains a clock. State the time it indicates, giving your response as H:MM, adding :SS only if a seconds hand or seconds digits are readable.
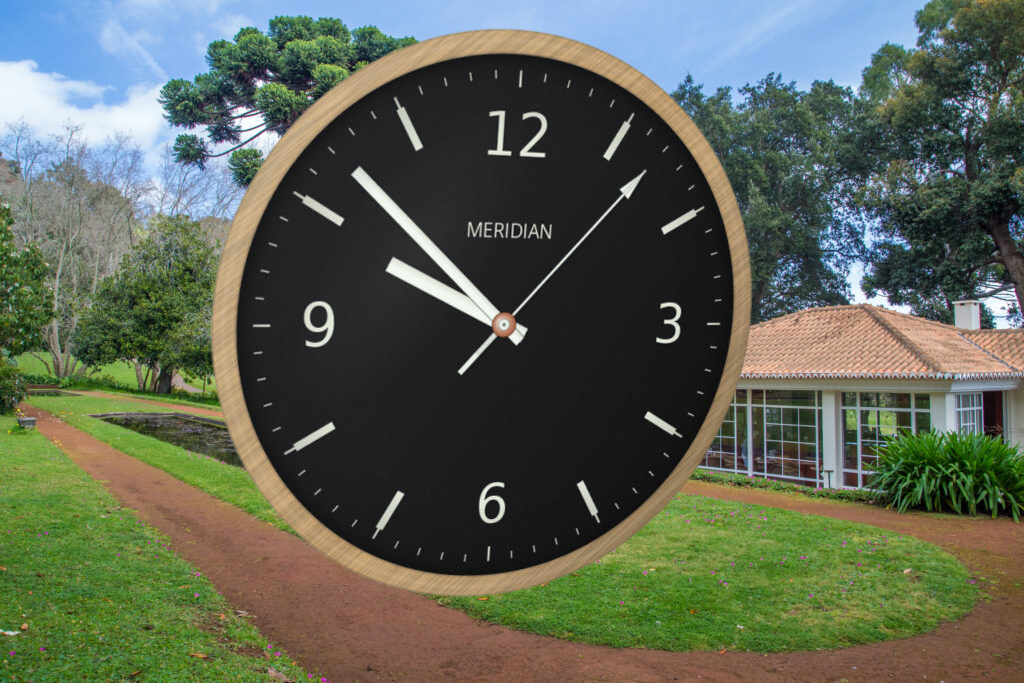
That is 9:52:07
